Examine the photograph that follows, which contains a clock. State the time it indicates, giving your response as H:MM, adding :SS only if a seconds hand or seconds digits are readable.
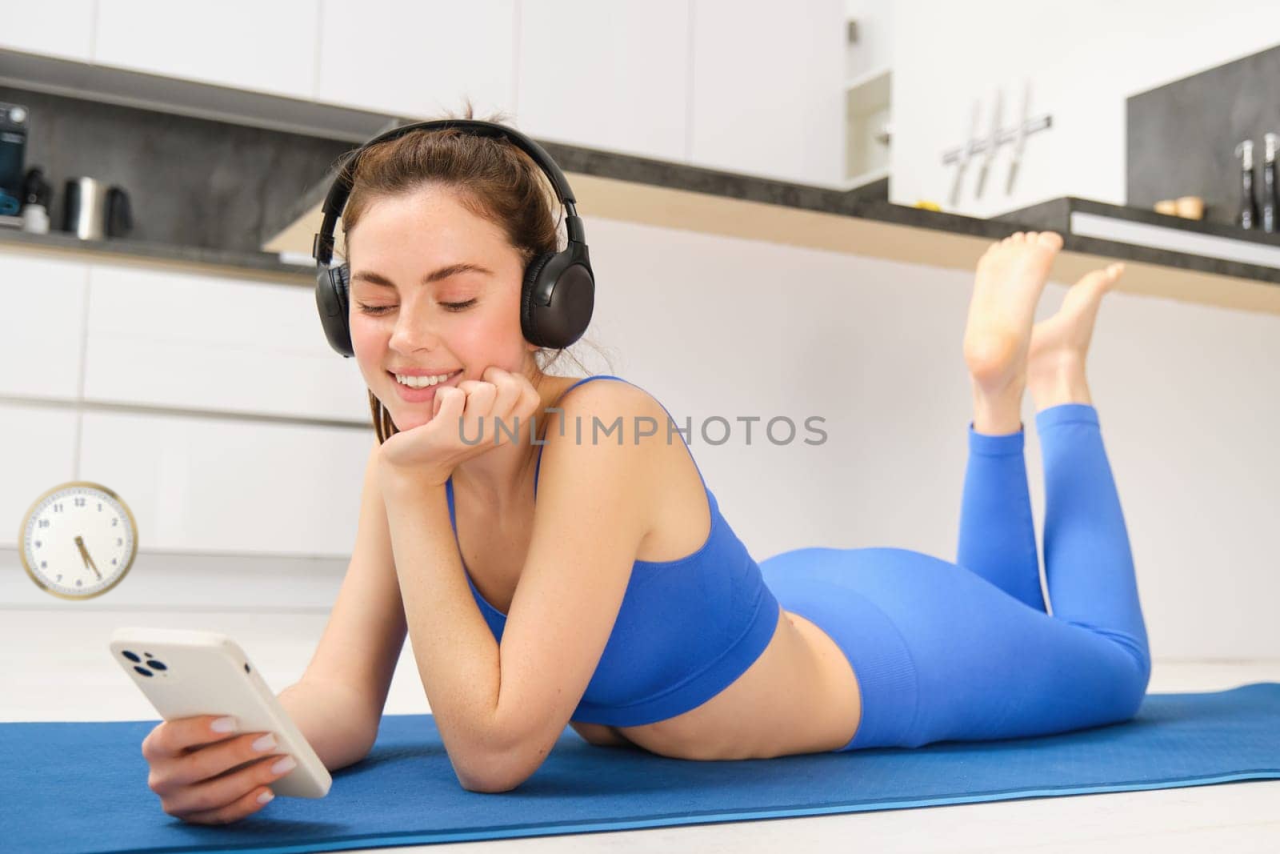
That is 5:25
